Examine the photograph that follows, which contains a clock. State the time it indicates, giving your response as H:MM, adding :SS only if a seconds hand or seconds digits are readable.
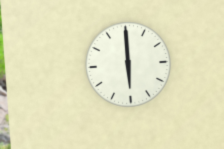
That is 6:00
